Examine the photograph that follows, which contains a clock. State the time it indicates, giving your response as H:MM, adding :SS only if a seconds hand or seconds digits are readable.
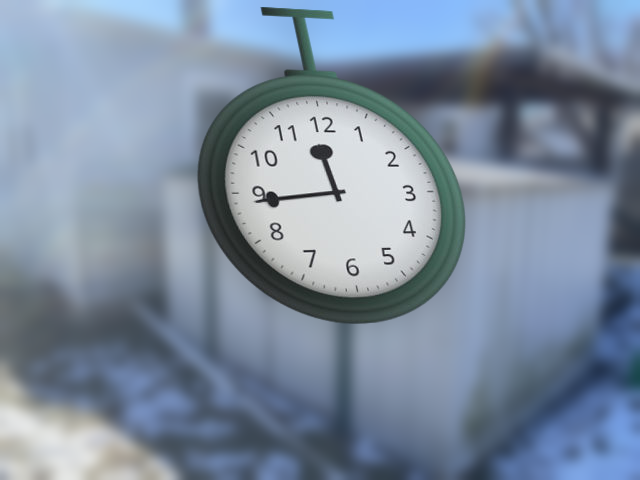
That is 11:44
